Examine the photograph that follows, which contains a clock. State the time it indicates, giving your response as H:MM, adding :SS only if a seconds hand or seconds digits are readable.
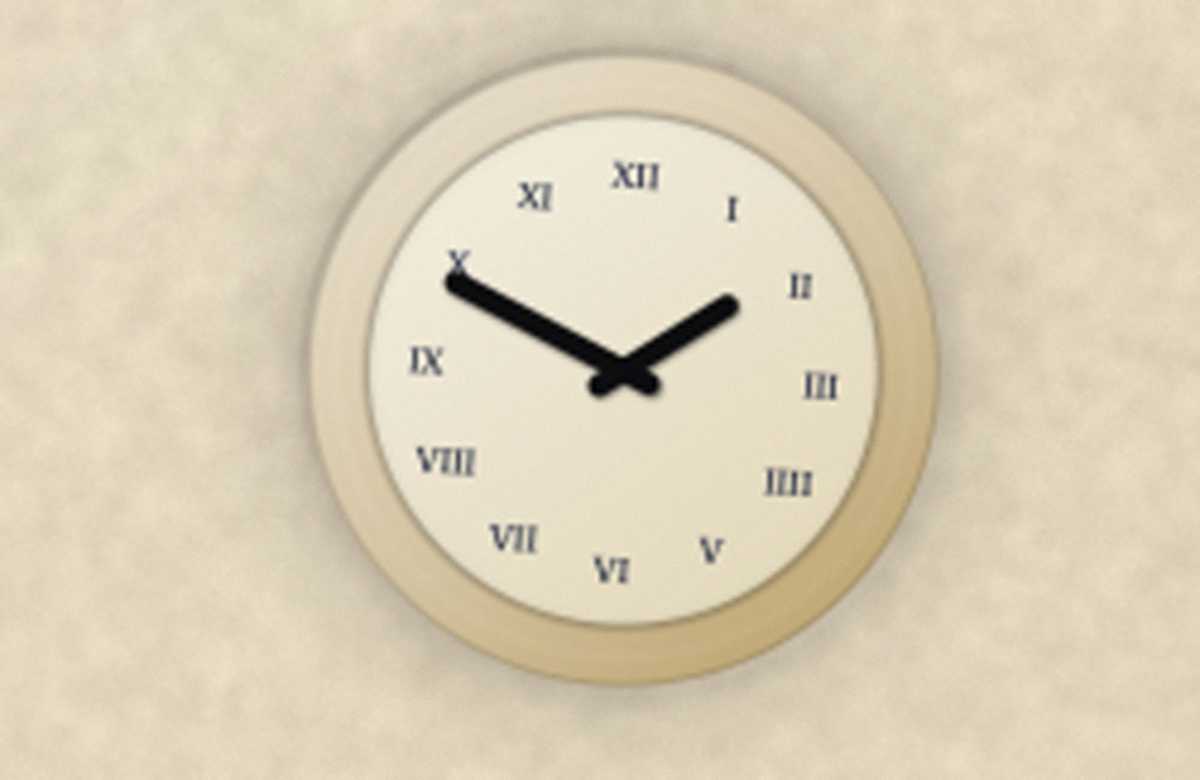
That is 1:49
